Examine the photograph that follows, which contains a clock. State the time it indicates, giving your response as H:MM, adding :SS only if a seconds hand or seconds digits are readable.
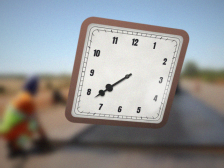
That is 7:38
